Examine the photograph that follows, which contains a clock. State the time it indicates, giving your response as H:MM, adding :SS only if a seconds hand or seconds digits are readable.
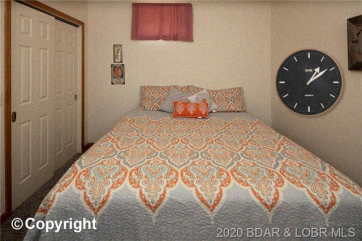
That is 1:09
